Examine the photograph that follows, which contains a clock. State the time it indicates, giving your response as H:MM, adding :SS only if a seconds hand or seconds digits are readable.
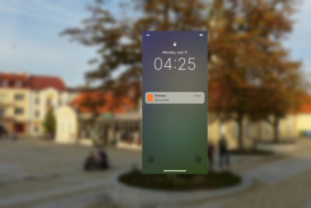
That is 4:25
